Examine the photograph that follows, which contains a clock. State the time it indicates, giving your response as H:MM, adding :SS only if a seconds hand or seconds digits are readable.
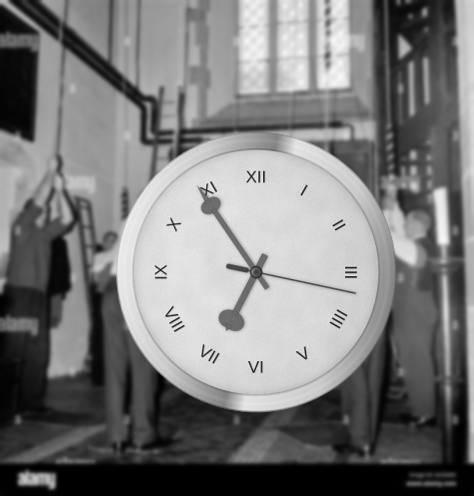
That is 6:54:17
